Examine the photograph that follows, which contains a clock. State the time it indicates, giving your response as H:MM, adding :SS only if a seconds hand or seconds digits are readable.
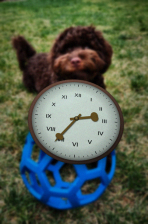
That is 2:36
